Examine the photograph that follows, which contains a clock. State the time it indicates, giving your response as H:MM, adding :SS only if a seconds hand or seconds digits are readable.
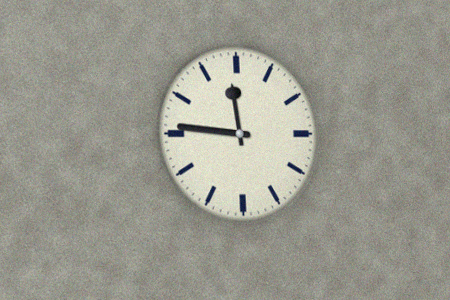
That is 11:46
